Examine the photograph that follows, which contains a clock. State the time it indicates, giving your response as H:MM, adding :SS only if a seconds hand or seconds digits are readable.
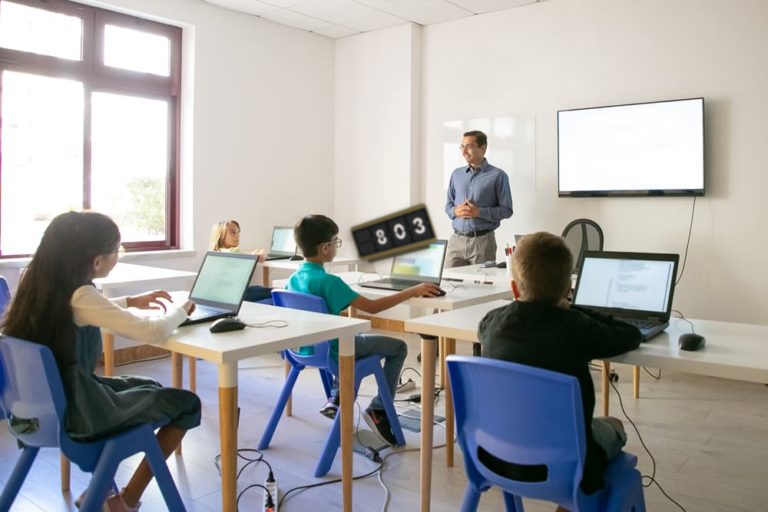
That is 8:03
